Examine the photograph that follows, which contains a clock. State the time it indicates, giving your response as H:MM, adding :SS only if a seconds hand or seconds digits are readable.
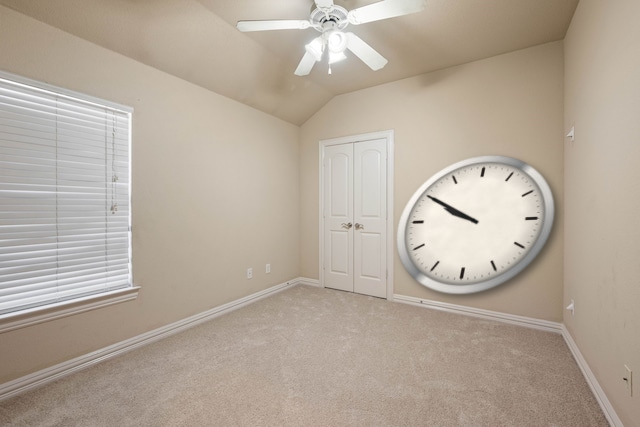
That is 9:50
